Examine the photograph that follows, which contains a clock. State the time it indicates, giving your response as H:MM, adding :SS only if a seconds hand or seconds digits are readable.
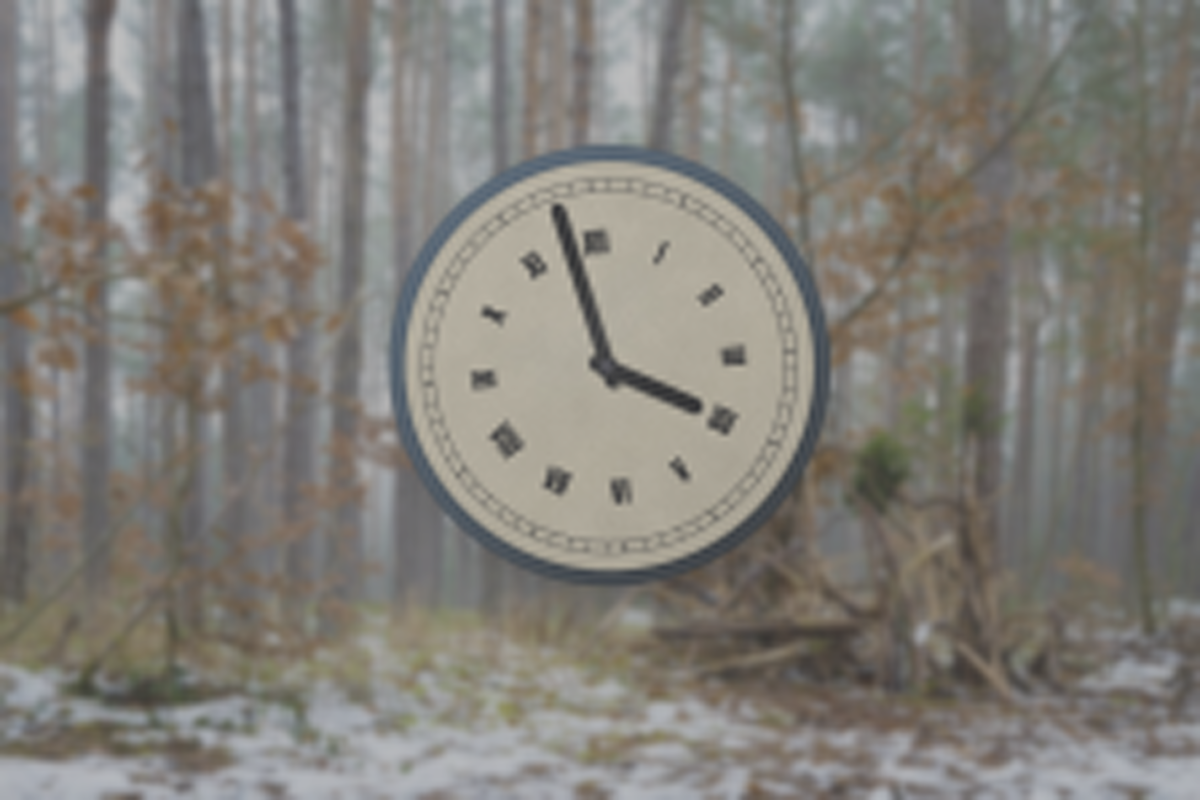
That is 3:58
